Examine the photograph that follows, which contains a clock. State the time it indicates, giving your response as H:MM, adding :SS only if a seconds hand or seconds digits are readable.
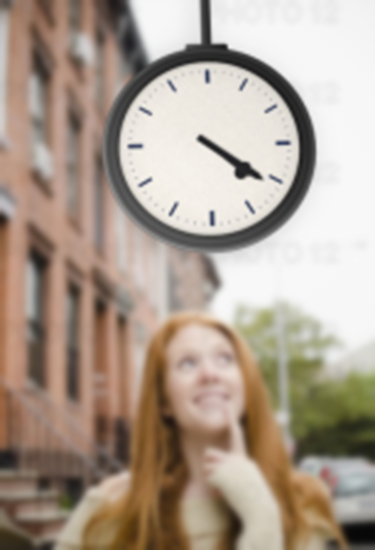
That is 4:21
